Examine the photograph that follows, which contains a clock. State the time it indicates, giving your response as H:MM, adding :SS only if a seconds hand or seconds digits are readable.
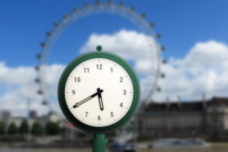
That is 5:40
